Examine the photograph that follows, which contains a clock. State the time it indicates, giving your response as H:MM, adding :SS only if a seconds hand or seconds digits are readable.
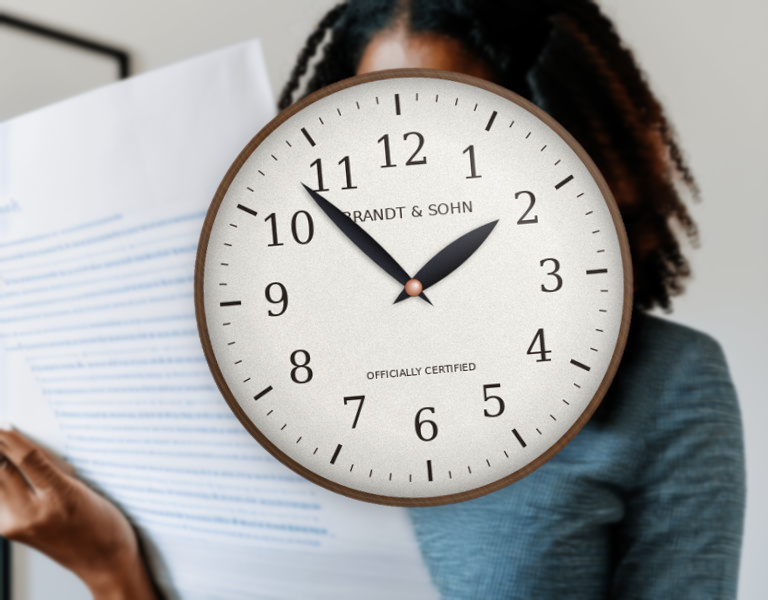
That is 1:53
